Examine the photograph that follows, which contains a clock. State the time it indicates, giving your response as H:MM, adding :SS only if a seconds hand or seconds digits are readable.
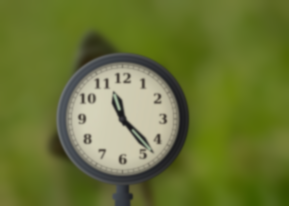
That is 11:23
